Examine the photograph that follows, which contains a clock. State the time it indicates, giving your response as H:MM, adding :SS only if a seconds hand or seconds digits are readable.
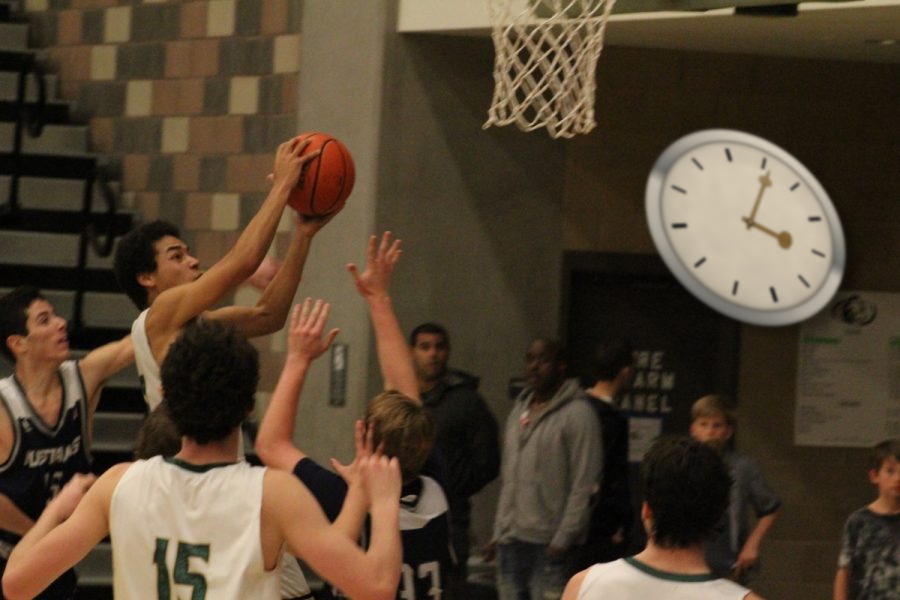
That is 4:06
